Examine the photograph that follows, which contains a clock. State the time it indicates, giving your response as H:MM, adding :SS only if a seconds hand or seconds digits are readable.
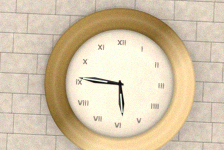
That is 5:46
